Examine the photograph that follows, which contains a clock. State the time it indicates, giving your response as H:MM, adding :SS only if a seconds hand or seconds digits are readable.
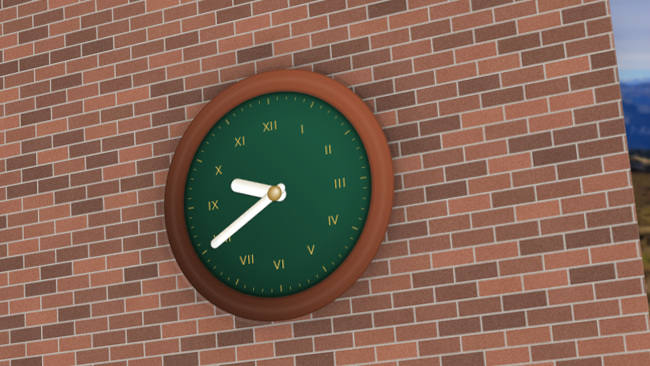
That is 9:40
